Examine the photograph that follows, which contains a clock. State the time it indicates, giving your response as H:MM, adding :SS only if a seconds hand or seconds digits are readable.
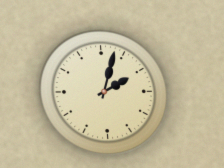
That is 2:03
